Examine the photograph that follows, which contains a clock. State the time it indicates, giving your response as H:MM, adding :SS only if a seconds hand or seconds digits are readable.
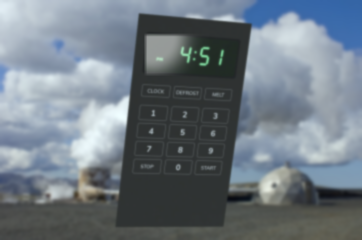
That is 4:51
